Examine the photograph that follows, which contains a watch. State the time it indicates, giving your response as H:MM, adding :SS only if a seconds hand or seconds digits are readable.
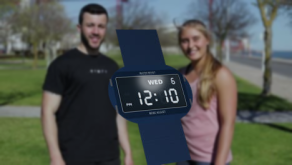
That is 12:10
